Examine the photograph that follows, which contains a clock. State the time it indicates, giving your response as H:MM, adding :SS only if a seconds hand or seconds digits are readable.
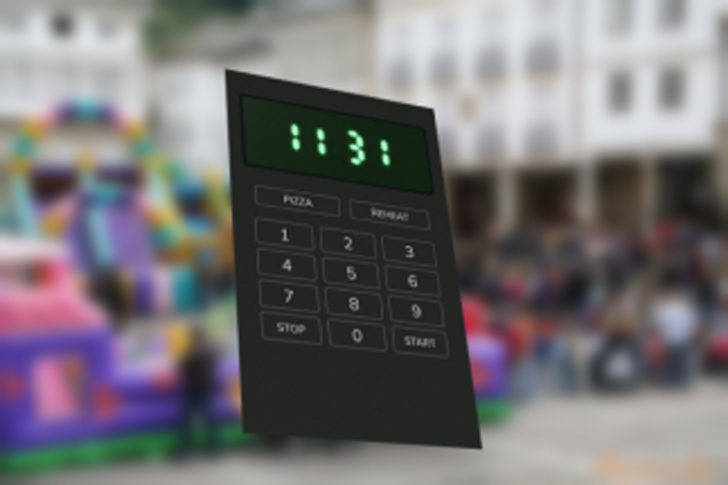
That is 11:31
